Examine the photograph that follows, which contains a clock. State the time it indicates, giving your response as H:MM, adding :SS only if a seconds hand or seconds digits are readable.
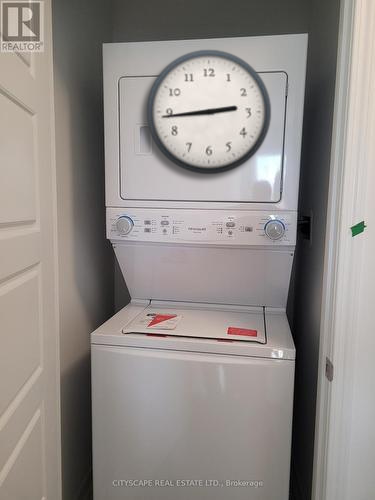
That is 2:44
